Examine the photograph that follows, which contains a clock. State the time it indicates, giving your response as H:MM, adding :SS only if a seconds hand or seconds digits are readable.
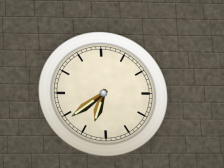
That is 6:39
